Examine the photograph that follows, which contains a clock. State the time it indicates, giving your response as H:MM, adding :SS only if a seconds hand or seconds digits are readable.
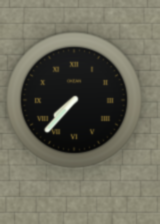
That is 7:37
